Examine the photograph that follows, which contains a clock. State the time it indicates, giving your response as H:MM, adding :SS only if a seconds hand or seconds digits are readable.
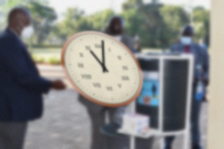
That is 11:02
